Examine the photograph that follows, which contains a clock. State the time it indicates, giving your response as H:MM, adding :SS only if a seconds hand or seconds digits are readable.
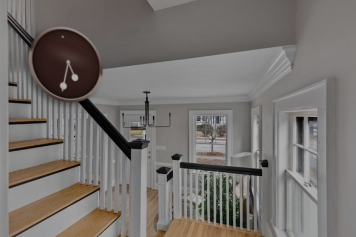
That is 5:34
